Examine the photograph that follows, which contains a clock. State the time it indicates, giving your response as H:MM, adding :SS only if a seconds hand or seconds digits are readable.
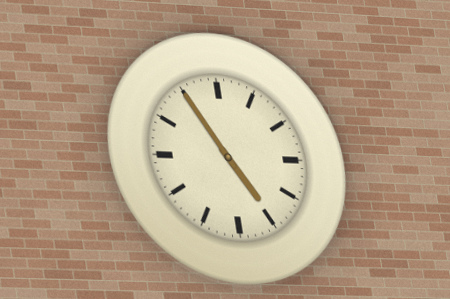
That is 4:55
